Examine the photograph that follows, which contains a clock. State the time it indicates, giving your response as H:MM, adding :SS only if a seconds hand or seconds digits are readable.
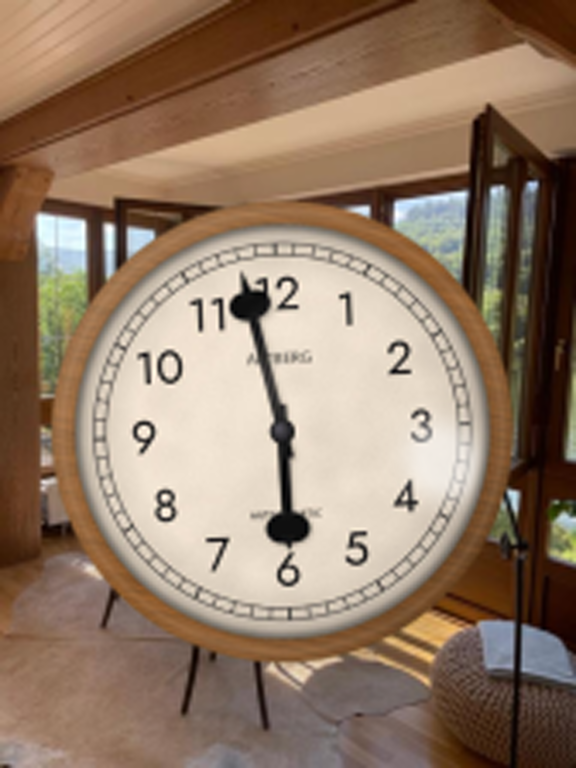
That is 5:58
